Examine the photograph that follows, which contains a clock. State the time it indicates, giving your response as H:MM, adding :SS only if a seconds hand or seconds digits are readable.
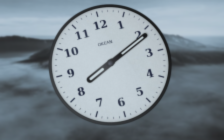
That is 8:11
